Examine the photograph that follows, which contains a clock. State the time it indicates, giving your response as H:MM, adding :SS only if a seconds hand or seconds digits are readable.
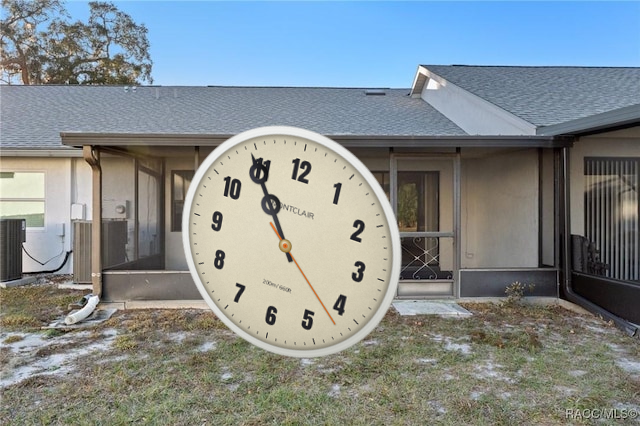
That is 10:54:22
